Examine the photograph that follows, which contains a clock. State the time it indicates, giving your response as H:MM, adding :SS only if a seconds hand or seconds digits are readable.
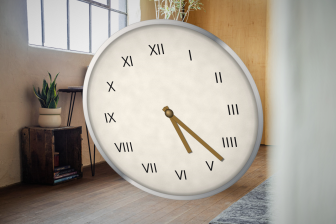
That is 5:23
